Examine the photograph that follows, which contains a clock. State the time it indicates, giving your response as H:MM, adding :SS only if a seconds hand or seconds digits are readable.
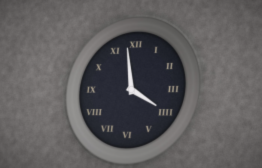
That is 3:58
